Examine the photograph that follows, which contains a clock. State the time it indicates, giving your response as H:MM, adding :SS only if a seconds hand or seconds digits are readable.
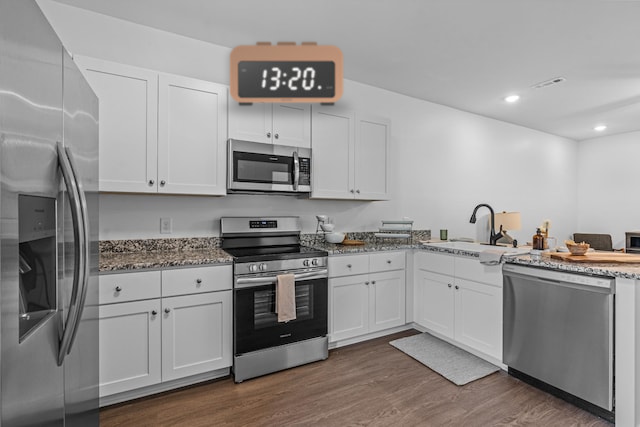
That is 13:20
